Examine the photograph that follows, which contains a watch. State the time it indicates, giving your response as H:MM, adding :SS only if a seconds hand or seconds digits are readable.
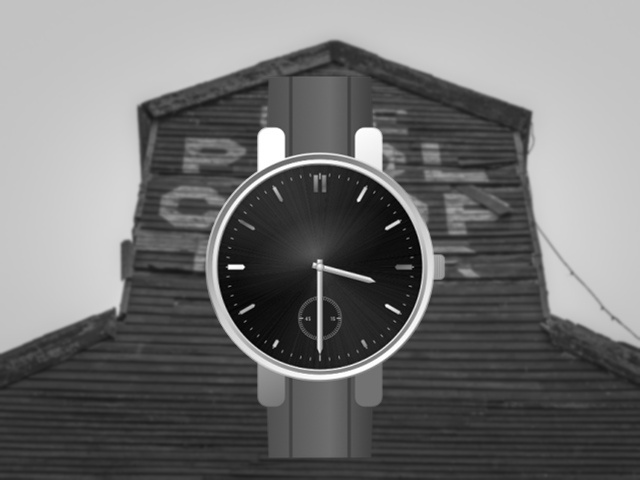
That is 3:30
